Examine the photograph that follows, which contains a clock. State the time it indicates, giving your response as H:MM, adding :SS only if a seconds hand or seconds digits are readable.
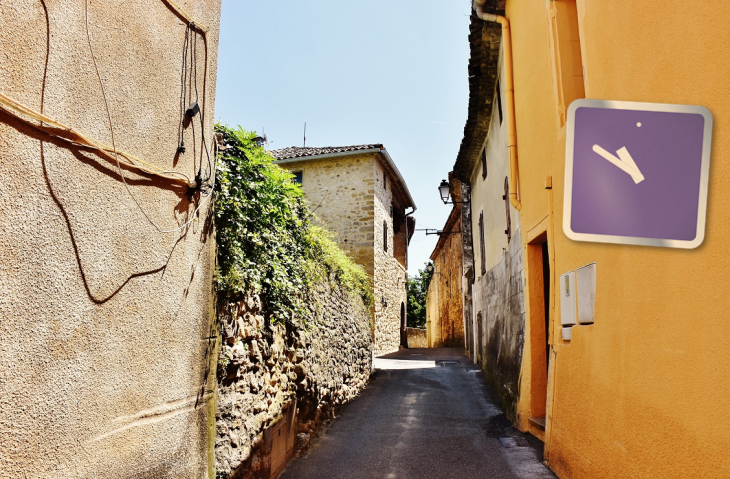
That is 10:50
